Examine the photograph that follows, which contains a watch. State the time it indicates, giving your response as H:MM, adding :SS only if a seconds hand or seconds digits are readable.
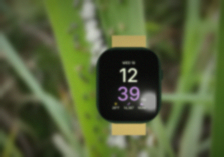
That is 12:39
